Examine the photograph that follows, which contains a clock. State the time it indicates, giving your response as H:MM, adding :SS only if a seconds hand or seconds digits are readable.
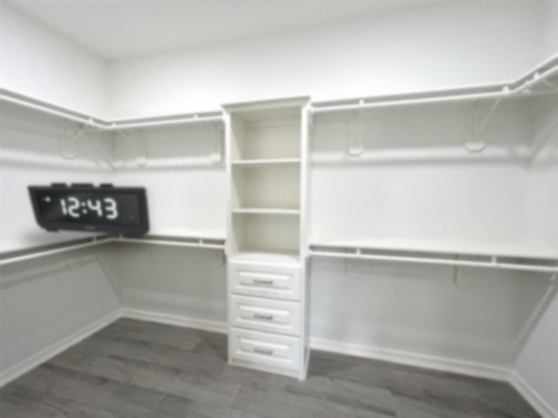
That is 12:43
